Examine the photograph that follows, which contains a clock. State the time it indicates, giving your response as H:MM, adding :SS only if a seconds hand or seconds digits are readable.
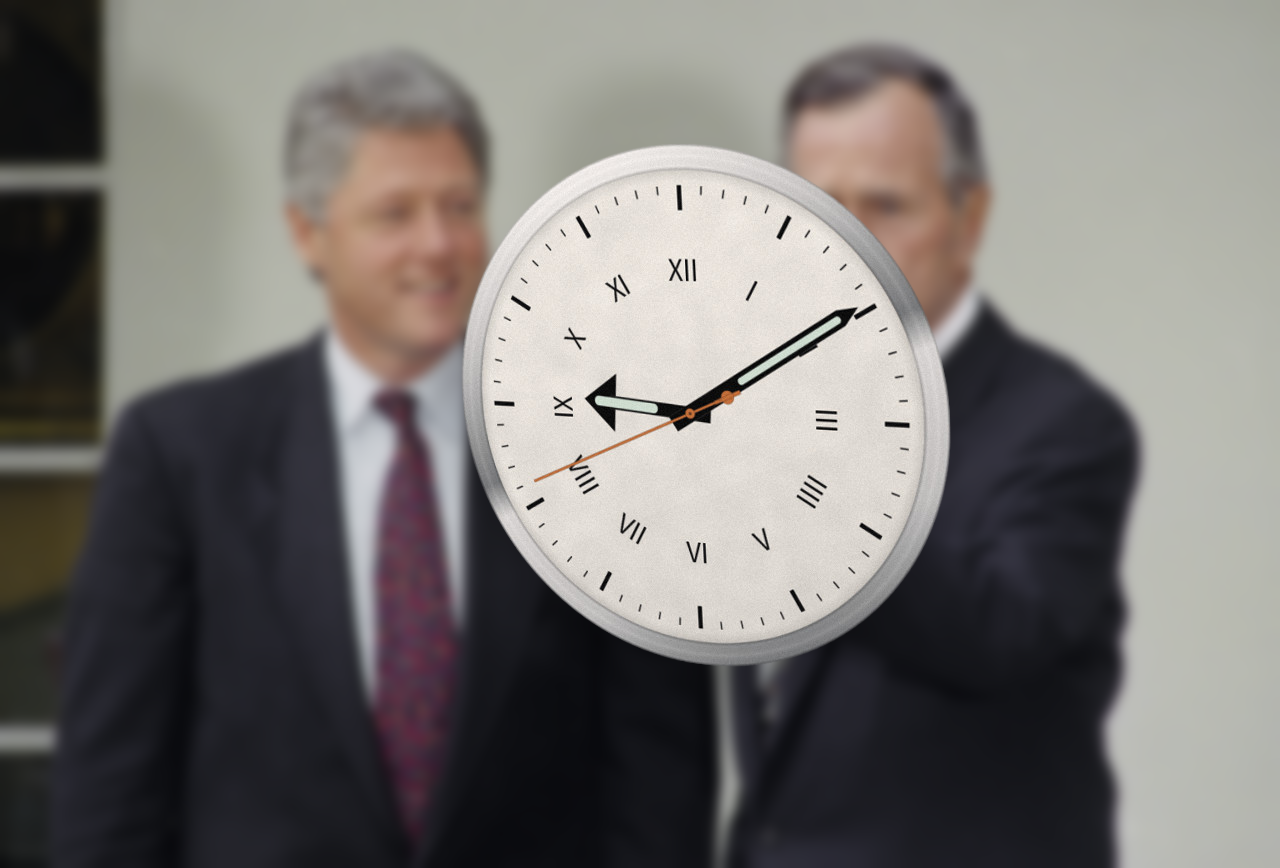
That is 9:09:41
